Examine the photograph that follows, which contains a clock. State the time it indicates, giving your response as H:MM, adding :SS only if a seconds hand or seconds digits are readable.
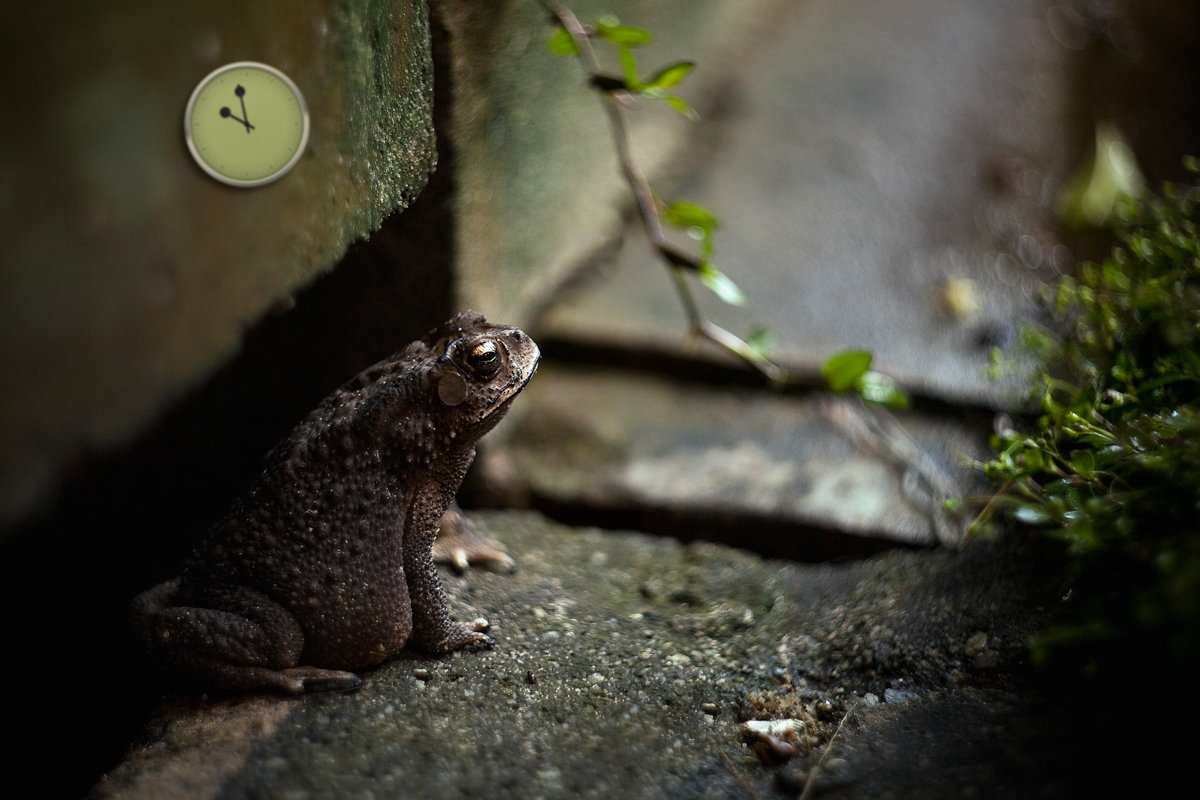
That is 9:58
